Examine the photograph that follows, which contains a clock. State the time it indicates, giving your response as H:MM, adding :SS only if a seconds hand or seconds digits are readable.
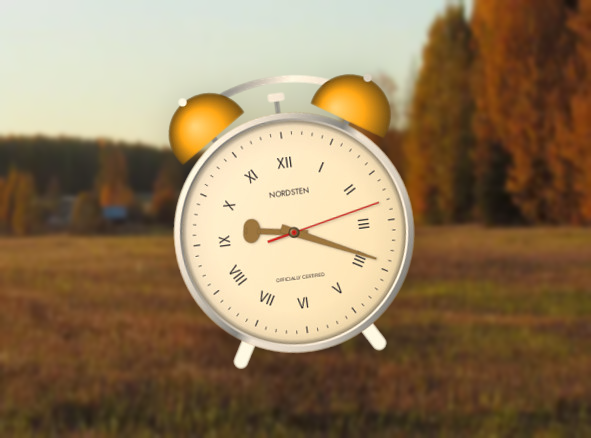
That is 9:19:13
